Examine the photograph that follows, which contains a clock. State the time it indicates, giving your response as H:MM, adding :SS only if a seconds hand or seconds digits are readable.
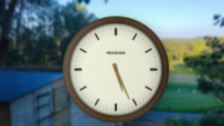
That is 5:26
